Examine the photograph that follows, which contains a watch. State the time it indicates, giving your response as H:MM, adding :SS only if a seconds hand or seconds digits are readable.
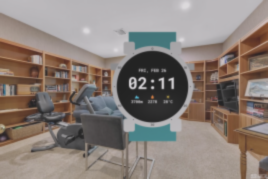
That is 2:11
